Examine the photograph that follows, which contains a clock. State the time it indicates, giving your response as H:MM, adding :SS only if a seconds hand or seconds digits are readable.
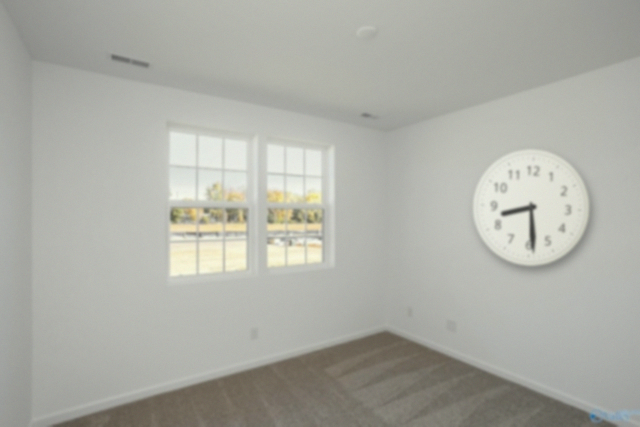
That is 8:29
